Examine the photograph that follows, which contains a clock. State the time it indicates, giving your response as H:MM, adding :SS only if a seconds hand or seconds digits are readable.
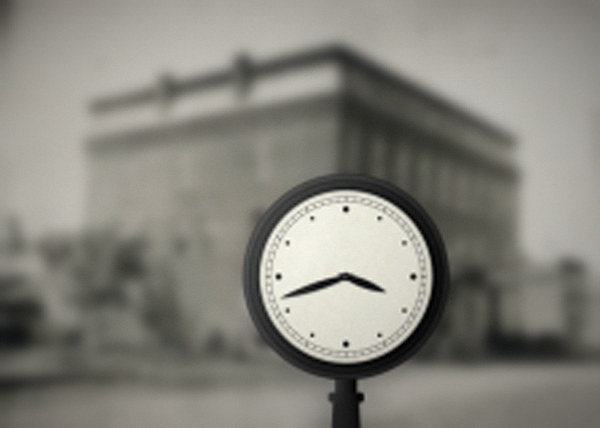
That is 3:42
